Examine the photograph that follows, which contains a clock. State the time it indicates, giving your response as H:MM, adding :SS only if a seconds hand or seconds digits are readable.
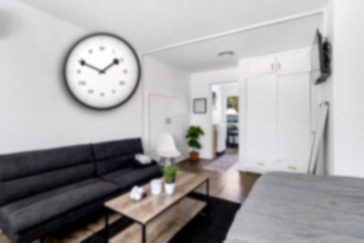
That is 1:49
